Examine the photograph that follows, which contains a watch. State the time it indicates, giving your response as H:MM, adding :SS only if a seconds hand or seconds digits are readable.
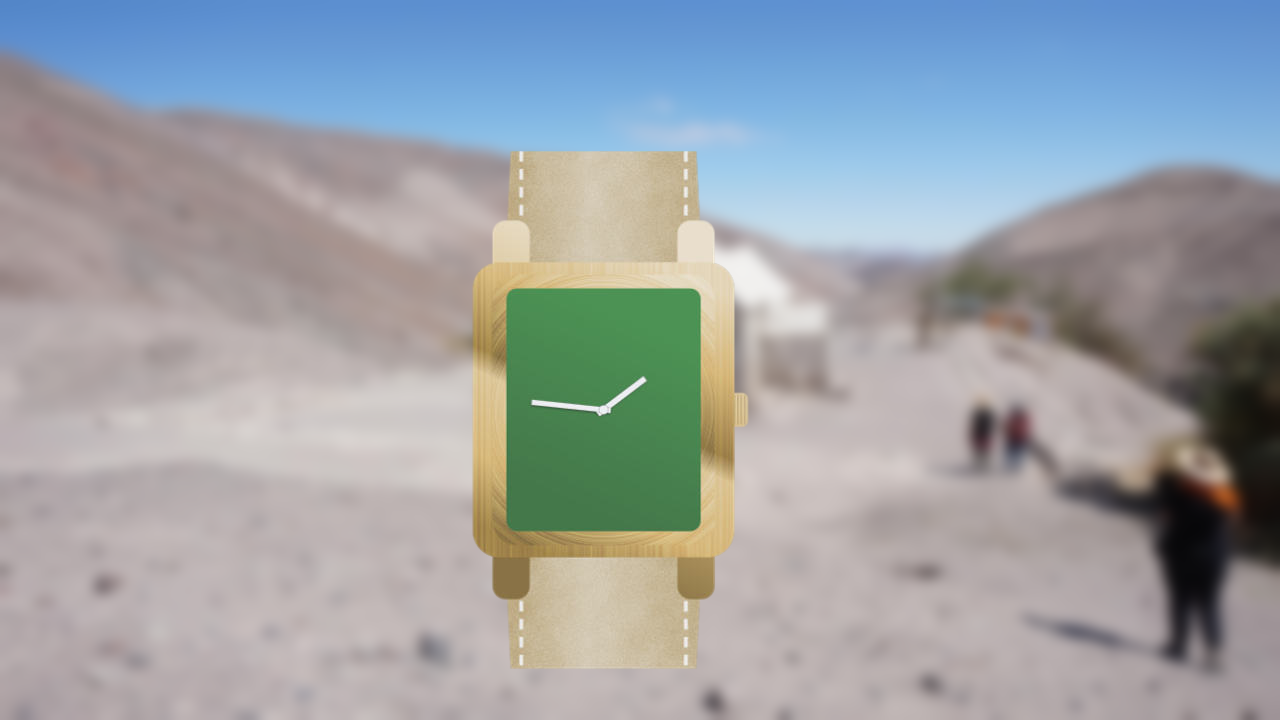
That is 1:46
